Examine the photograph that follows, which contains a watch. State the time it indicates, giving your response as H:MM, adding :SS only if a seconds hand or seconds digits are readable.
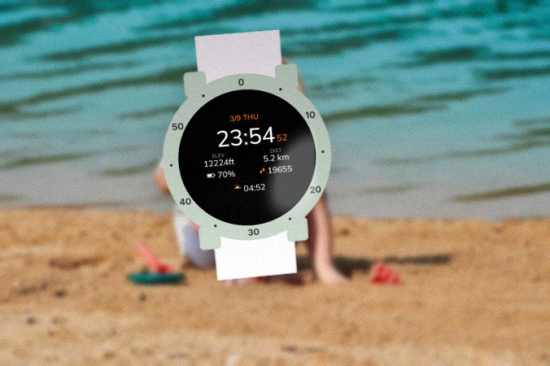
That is 23:54:52
